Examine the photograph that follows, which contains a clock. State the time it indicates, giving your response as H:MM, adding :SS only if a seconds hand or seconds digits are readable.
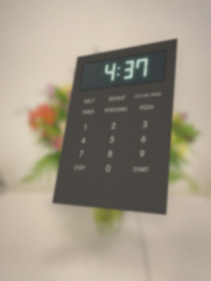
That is 4:37
